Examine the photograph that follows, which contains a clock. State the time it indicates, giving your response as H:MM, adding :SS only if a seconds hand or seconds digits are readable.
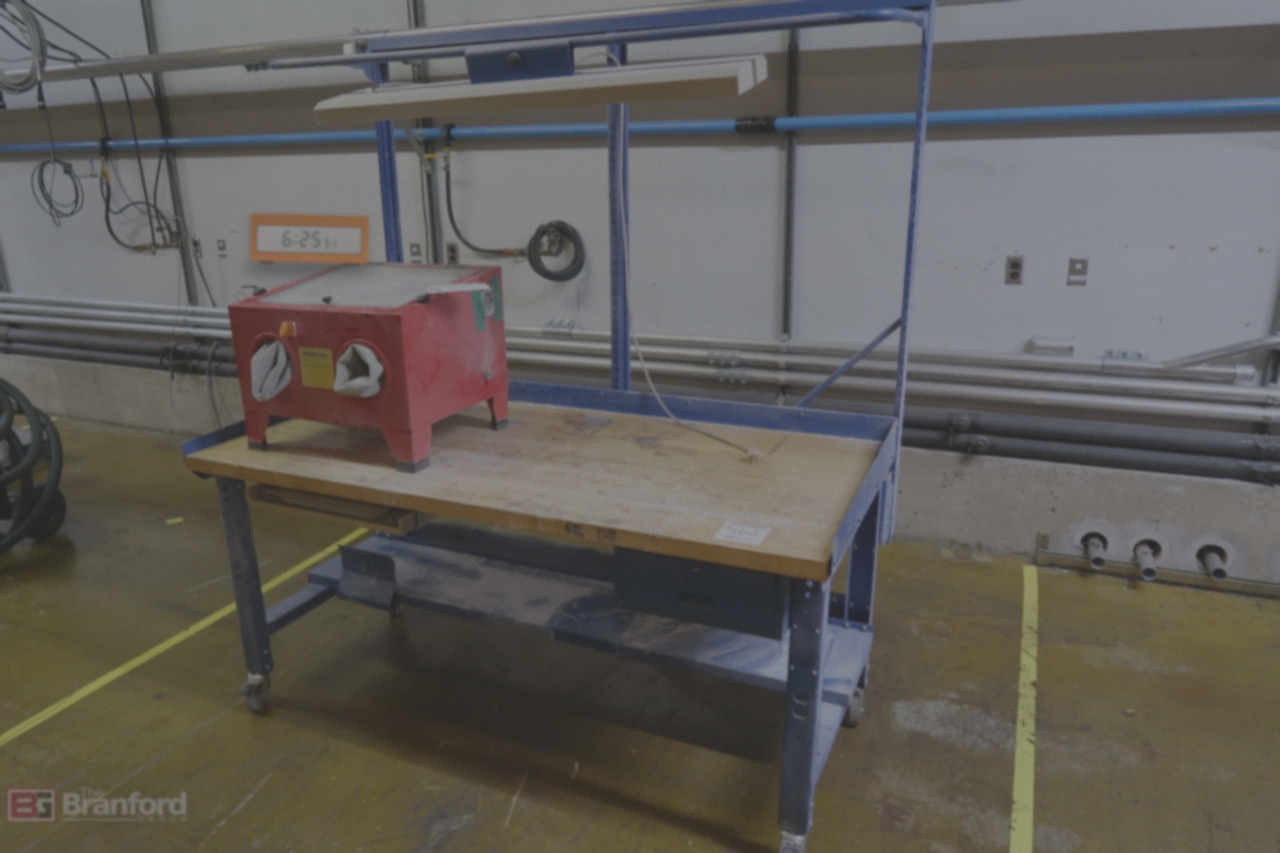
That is 6:25
